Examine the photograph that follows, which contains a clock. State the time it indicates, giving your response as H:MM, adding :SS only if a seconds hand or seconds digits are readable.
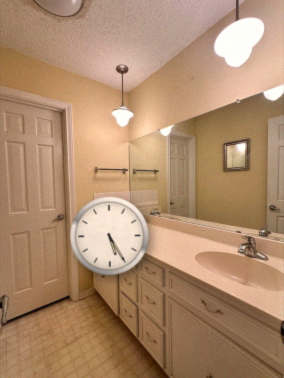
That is 5:25
